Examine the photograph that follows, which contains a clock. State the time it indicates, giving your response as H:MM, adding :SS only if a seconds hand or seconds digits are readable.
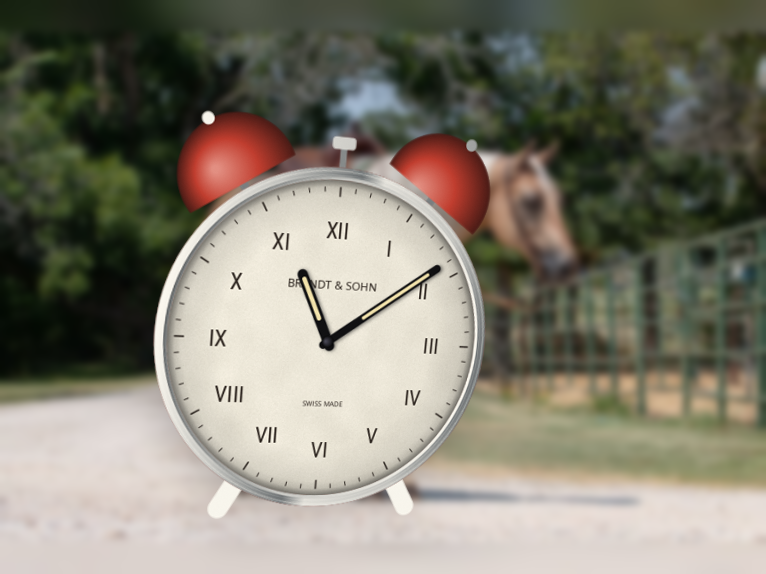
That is 11:09
